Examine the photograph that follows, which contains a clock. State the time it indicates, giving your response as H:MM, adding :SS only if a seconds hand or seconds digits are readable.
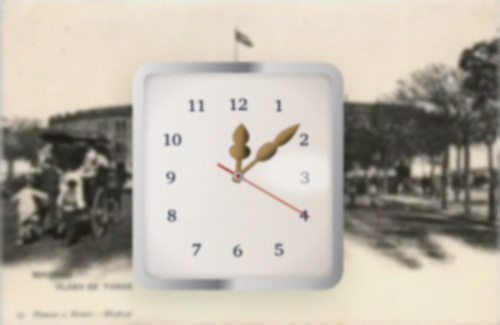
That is 12:08:20
